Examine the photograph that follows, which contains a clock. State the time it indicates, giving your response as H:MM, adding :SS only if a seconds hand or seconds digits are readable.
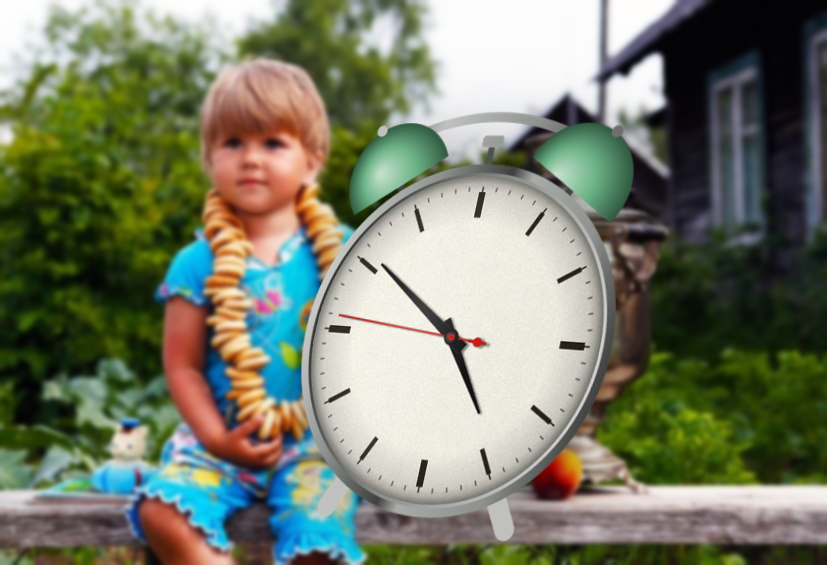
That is 4:50:46
